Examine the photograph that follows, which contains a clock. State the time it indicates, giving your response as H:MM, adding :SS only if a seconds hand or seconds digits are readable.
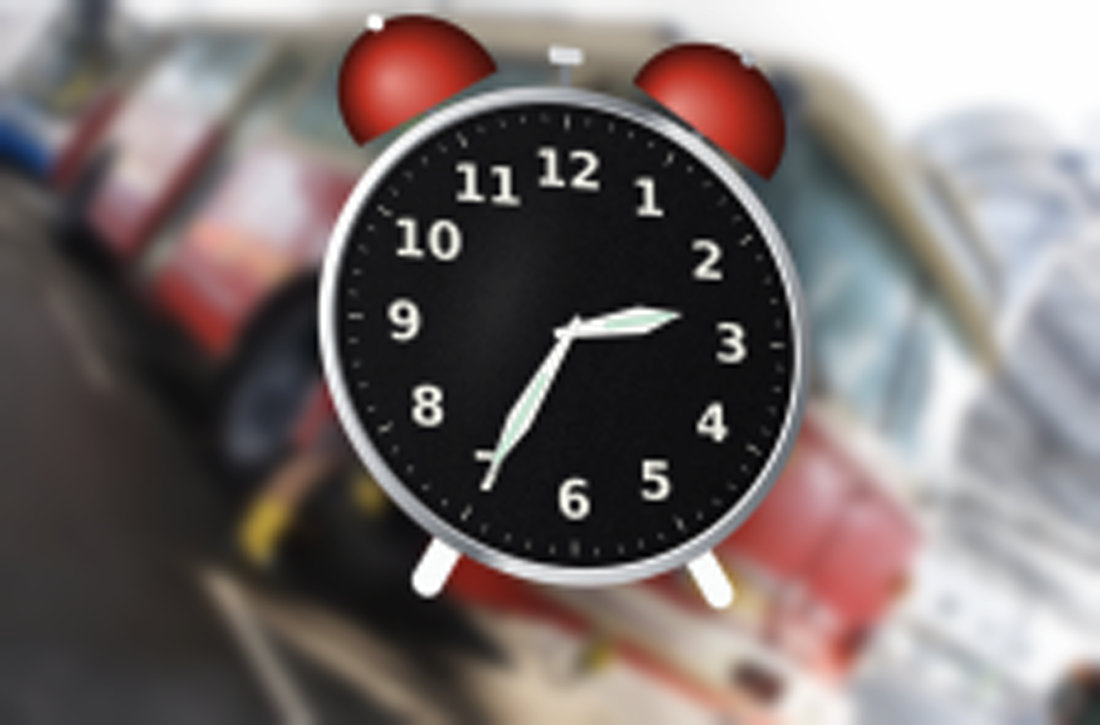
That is 2:35
